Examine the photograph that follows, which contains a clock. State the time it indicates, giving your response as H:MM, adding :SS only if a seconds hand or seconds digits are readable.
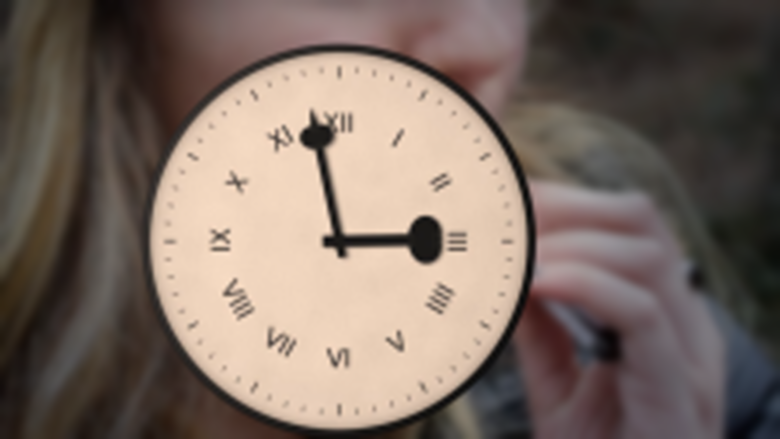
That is 2:58
